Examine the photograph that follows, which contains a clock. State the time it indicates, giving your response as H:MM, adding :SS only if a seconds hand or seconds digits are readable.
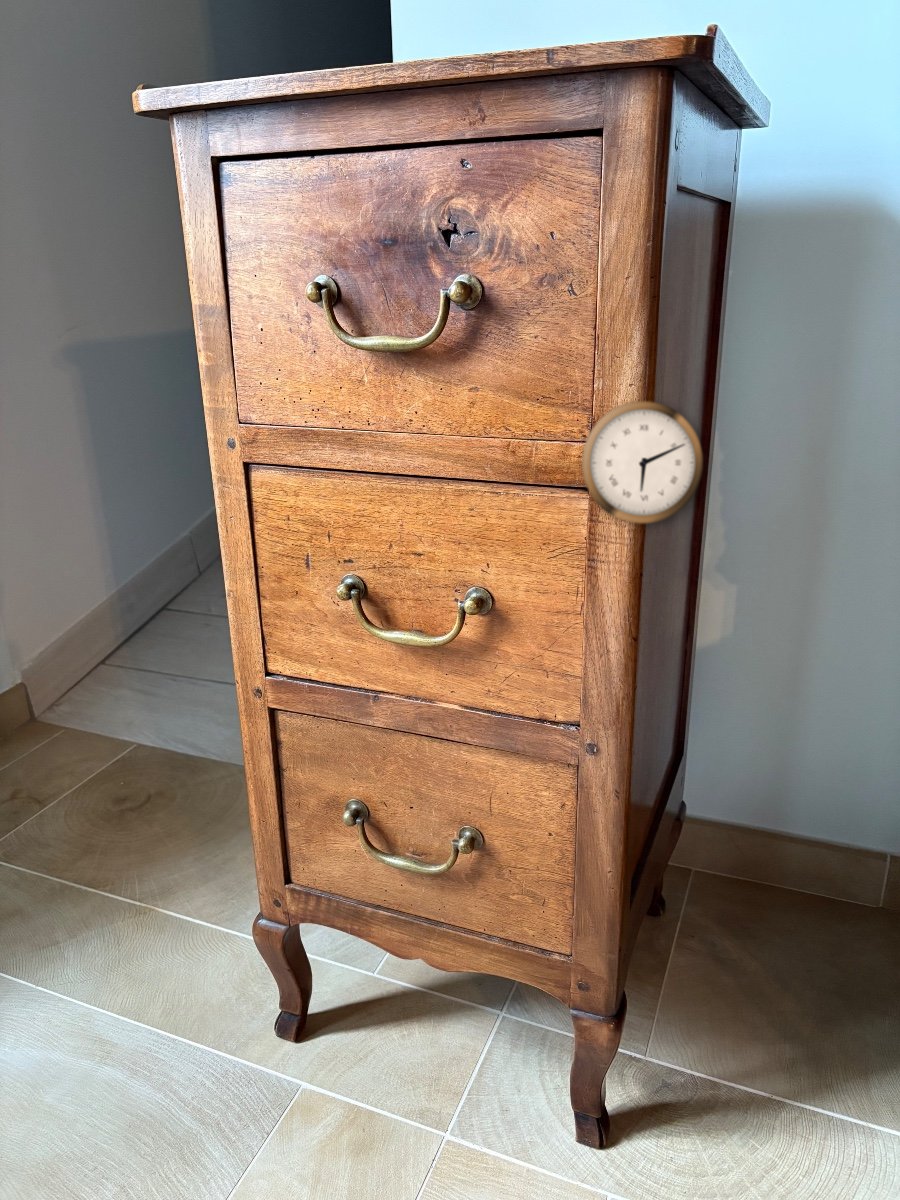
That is 6:11
